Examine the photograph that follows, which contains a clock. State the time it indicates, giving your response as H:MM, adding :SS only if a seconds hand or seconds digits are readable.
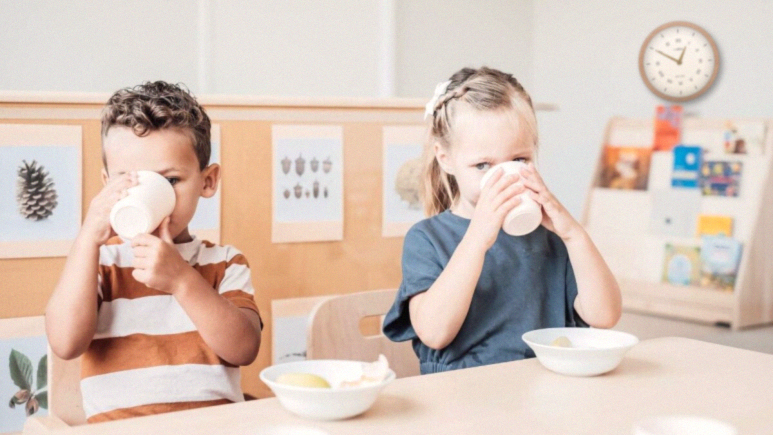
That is 12:50
